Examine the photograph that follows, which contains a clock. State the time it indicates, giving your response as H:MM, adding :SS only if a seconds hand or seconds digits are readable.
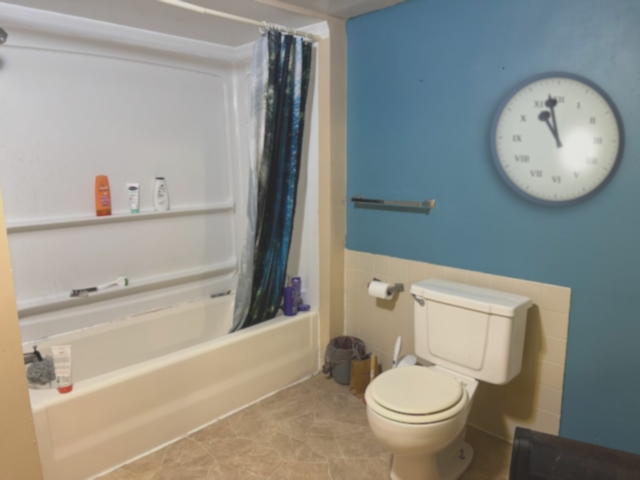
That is 10:58
